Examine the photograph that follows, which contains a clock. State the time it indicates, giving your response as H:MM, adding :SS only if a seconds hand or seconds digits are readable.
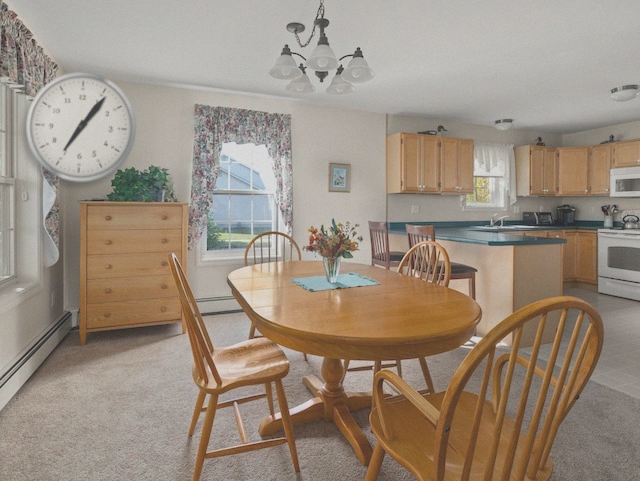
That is 7:06
